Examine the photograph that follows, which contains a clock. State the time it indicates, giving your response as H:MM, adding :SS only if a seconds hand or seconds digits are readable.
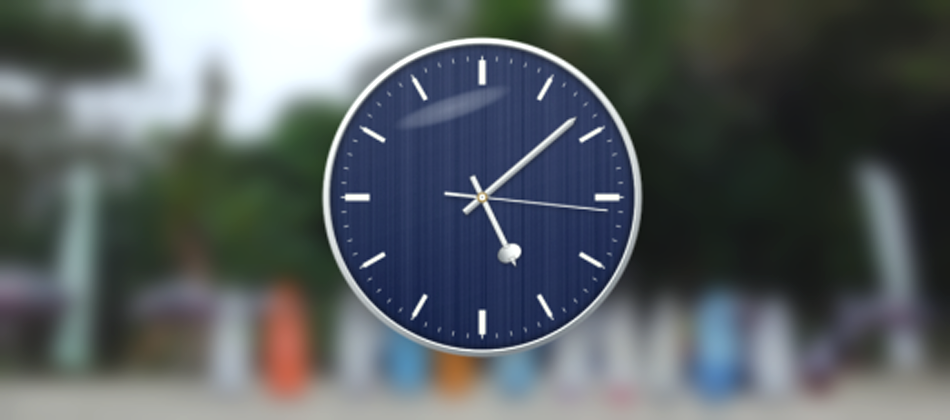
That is 5:08:16
